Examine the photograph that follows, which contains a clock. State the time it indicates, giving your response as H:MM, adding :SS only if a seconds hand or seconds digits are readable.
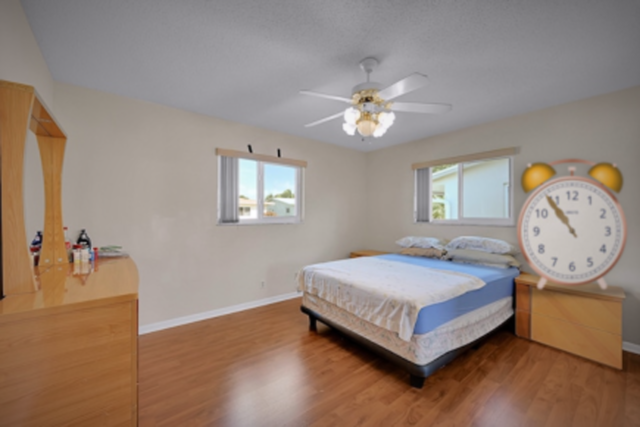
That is 10:54
